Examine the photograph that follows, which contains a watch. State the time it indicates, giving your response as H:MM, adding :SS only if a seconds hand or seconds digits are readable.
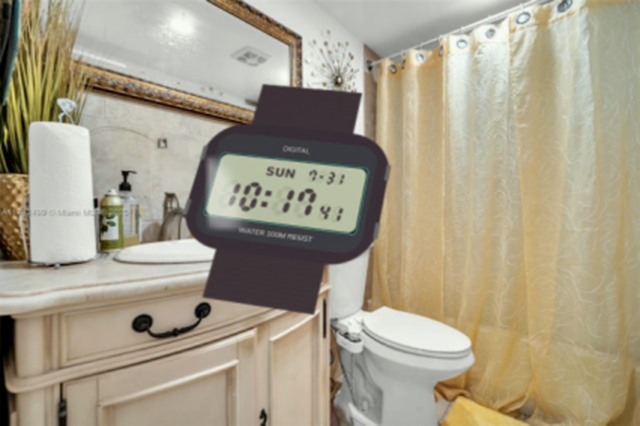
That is 10:17:41
